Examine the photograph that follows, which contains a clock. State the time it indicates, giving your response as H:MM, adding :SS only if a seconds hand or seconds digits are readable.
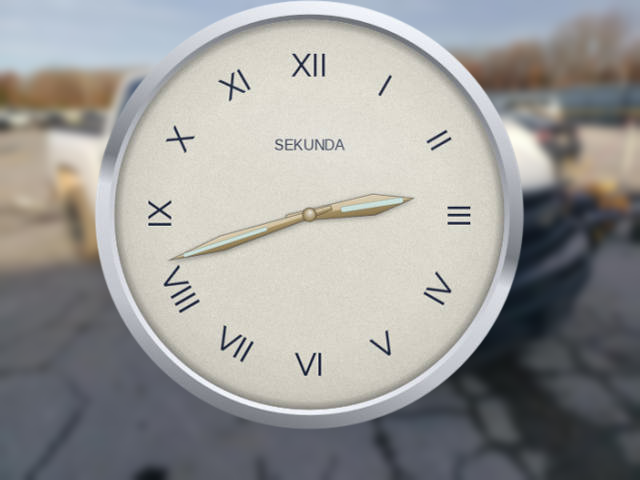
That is 2:42
